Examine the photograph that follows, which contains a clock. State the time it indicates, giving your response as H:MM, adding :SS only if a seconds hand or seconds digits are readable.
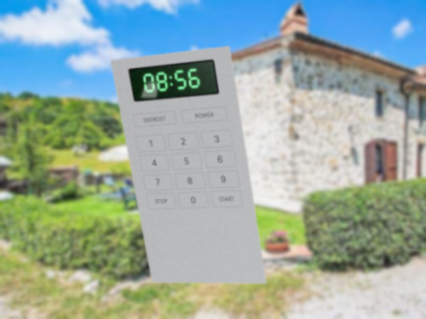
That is 8:56
